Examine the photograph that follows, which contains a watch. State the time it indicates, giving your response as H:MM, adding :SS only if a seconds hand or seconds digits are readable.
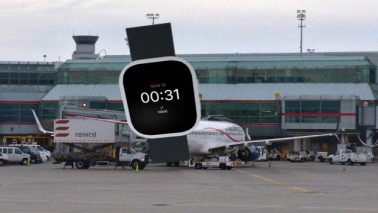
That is 0:31
